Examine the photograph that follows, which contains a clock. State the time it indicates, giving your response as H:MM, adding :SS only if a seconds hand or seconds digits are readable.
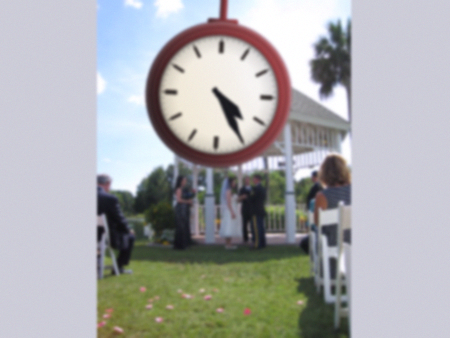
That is 4:25
